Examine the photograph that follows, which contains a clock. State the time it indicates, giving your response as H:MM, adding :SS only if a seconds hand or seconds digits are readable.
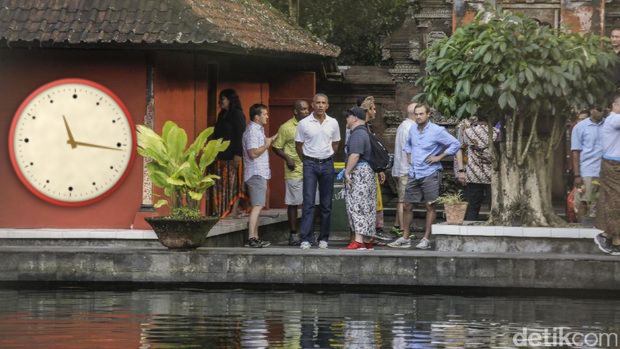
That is 11:16
